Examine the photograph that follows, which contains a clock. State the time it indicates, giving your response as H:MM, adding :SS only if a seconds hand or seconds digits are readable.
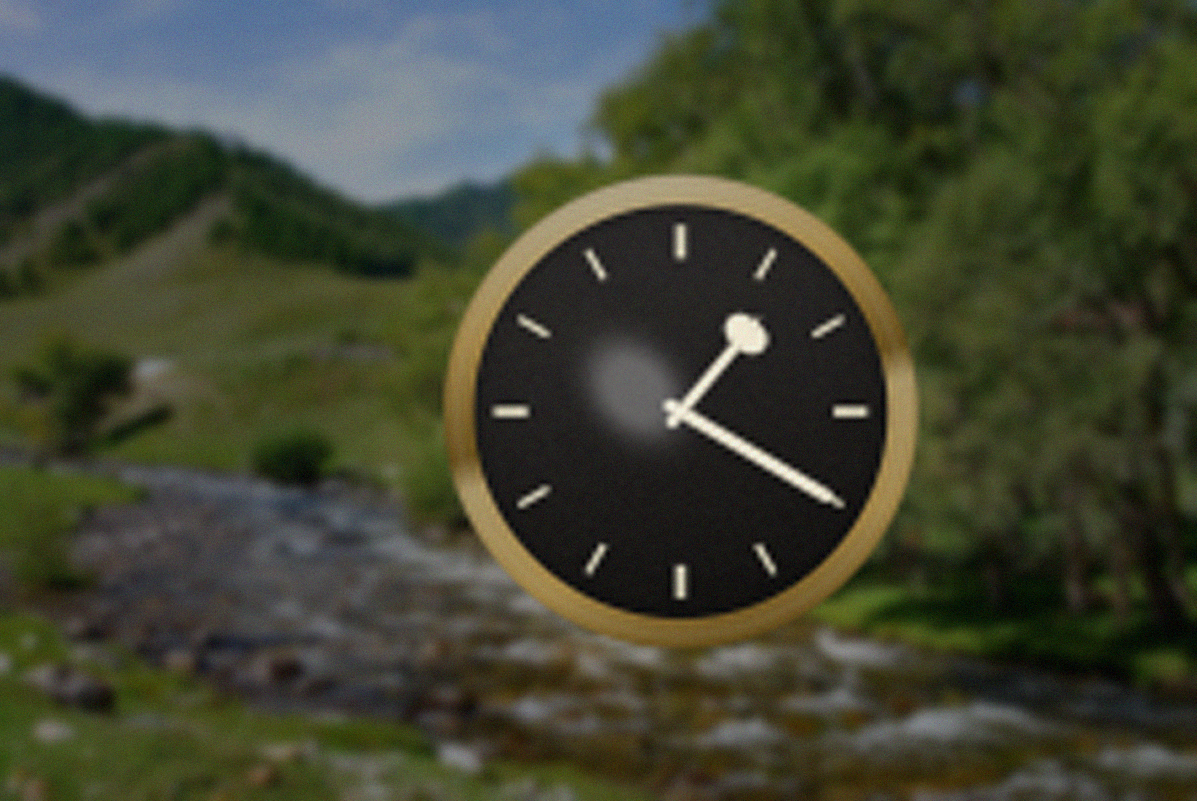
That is 1:20
